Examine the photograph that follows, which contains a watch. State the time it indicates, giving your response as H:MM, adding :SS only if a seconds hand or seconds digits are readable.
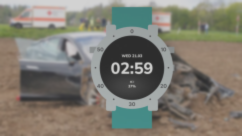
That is 2:59
